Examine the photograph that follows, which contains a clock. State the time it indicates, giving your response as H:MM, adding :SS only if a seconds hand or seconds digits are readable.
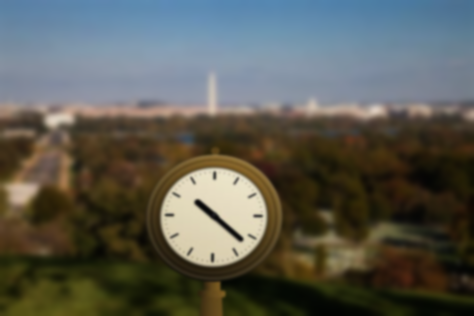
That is 10:22
